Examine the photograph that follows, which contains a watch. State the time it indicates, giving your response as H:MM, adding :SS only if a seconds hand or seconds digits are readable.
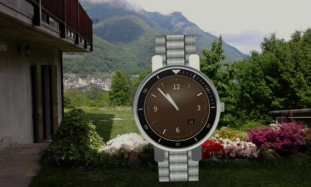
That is 10:53
